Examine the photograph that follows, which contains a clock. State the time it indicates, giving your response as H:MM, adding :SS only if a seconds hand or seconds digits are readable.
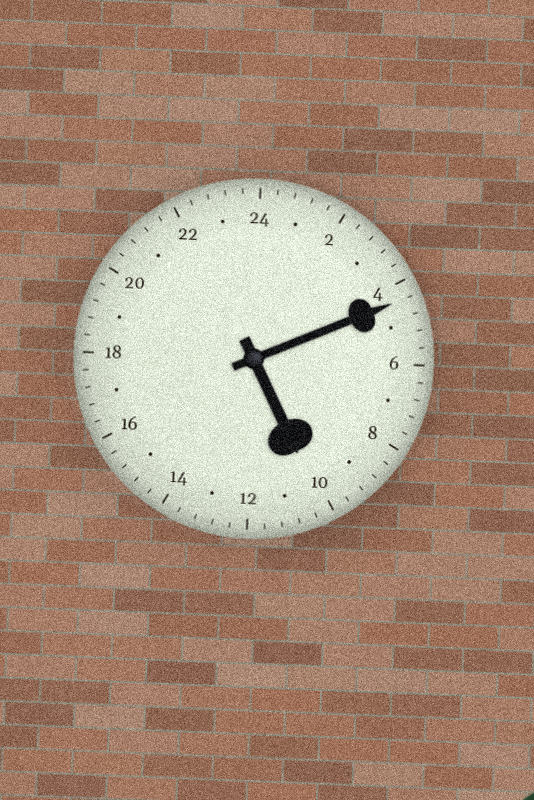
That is 10:11
